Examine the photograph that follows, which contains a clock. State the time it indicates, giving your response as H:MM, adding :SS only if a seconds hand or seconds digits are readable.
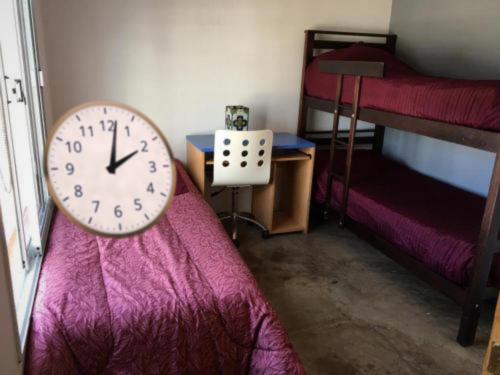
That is 2:02
